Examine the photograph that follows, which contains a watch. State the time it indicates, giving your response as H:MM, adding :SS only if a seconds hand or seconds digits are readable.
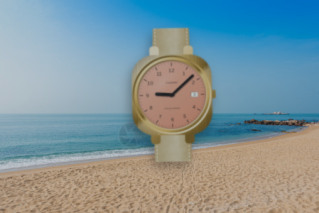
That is 9:08
